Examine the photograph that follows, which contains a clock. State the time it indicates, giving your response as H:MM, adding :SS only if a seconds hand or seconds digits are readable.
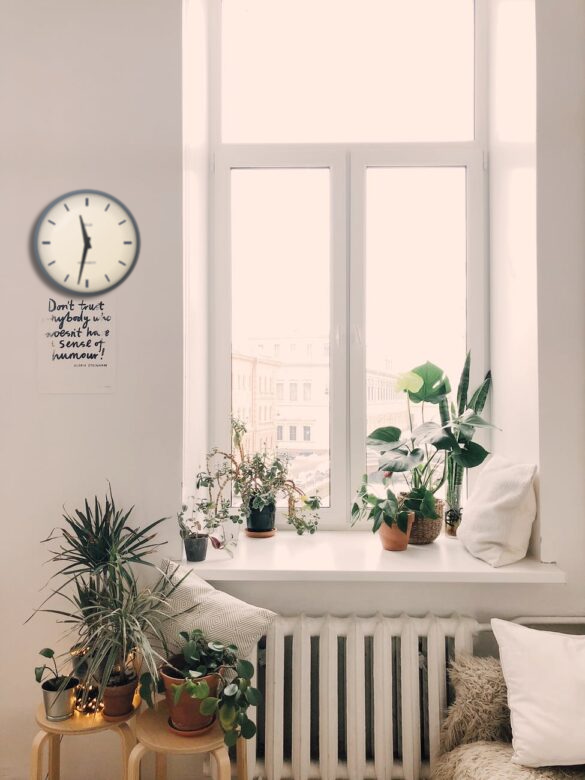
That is 11:32
